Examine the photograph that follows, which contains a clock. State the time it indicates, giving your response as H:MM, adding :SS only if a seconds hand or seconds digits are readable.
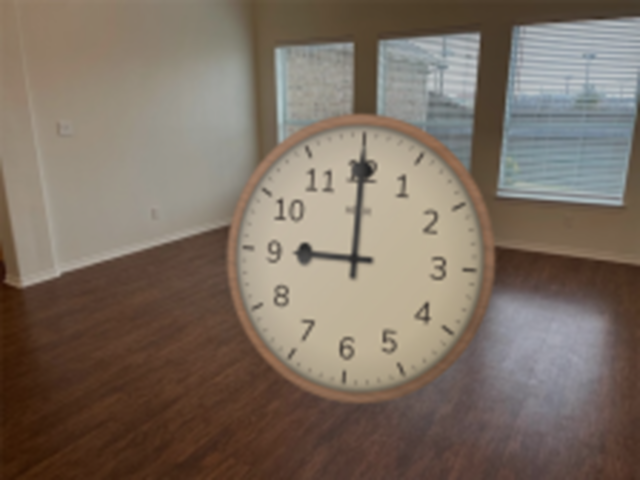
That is 9:00
